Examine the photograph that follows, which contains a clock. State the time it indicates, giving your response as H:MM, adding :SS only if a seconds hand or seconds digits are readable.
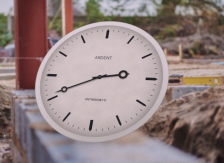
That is 2:41
